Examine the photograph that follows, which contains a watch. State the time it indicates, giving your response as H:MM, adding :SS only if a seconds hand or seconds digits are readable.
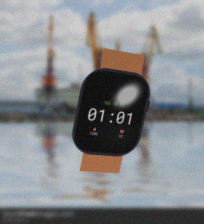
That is 1:01
